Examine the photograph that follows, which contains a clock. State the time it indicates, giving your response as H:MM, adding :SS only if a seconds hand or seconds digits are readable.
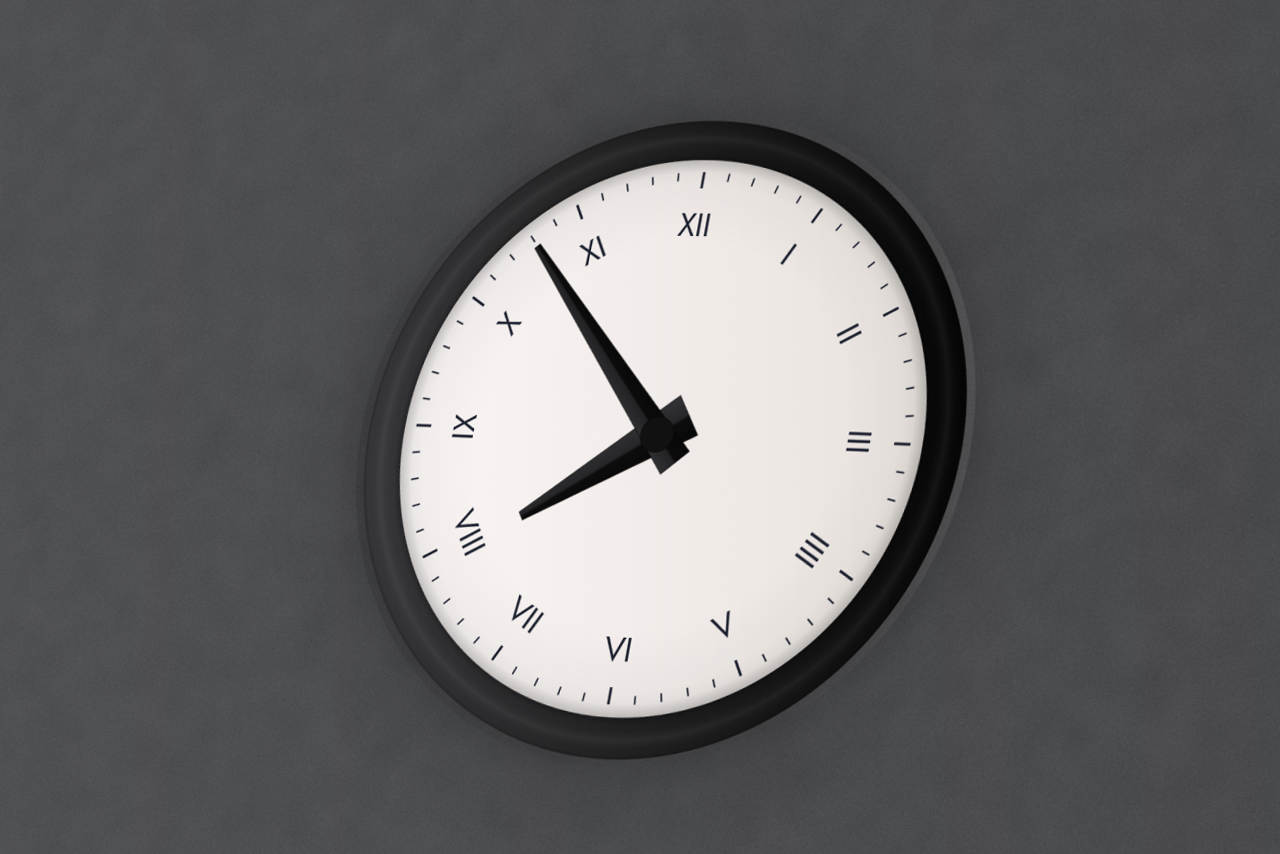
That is 7:53
